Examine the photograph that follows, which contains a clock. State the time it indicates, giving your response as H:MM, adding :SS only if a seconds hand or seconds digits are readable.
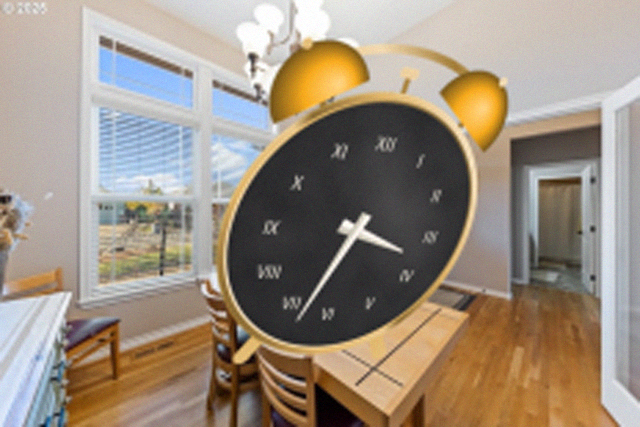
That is 3:33
